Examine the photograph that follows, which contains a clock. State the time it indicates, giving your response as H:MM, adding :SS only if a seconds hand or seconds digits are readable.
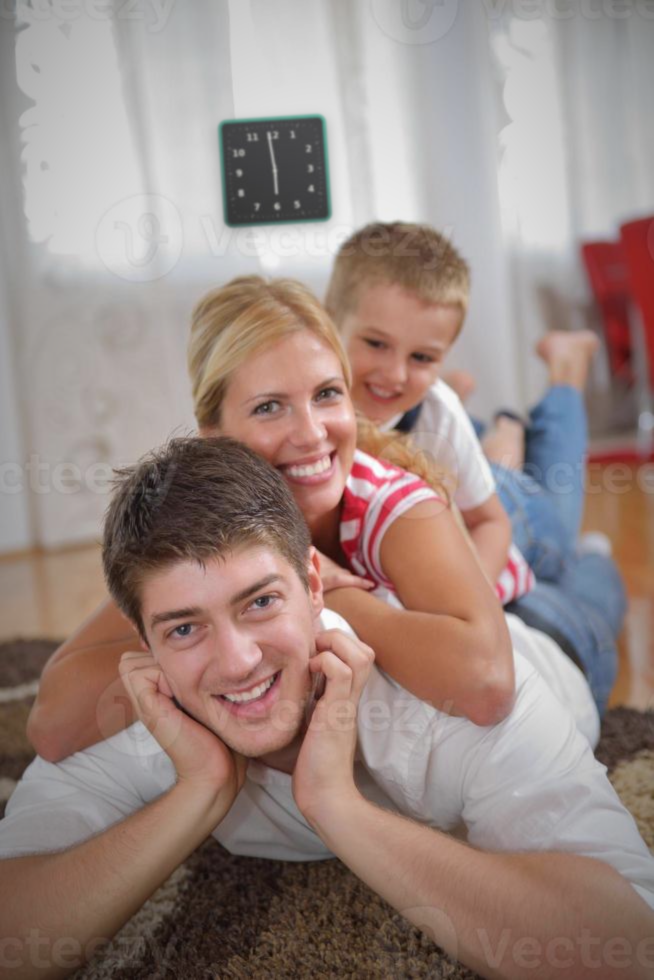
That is 5:59
